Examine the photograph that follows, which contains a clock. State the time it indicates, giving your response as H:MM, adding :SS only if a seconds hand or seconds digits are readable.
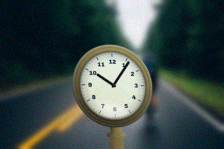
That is 10:06
